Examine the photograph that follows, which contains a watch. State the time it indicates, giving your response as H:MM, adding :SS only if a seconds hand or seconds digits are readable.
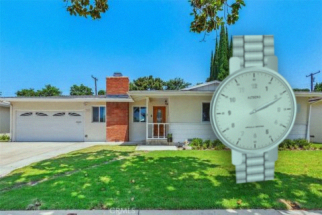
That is 2:11
